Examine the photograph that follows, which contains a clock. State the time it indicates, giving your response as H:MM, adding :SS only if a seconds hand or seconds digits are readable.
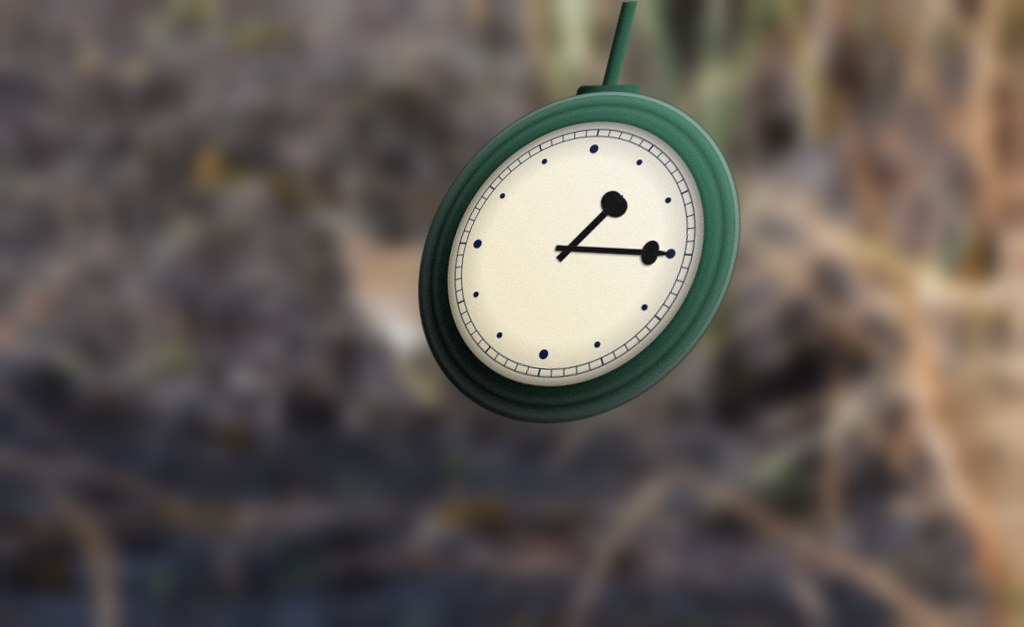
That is 1:15
